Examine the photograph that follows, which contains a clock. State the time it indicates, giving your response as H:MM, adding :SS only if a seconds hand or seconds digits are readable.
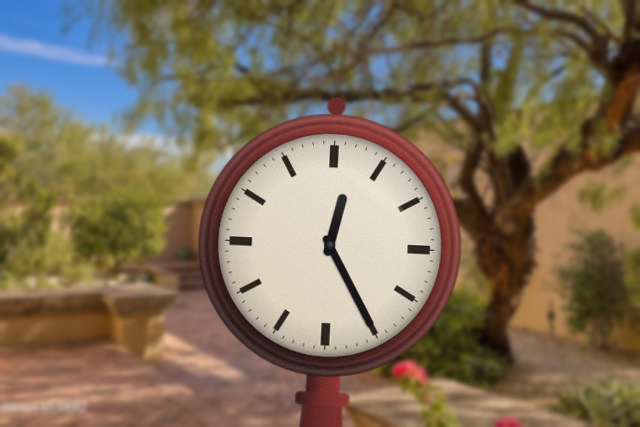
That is 12:25
